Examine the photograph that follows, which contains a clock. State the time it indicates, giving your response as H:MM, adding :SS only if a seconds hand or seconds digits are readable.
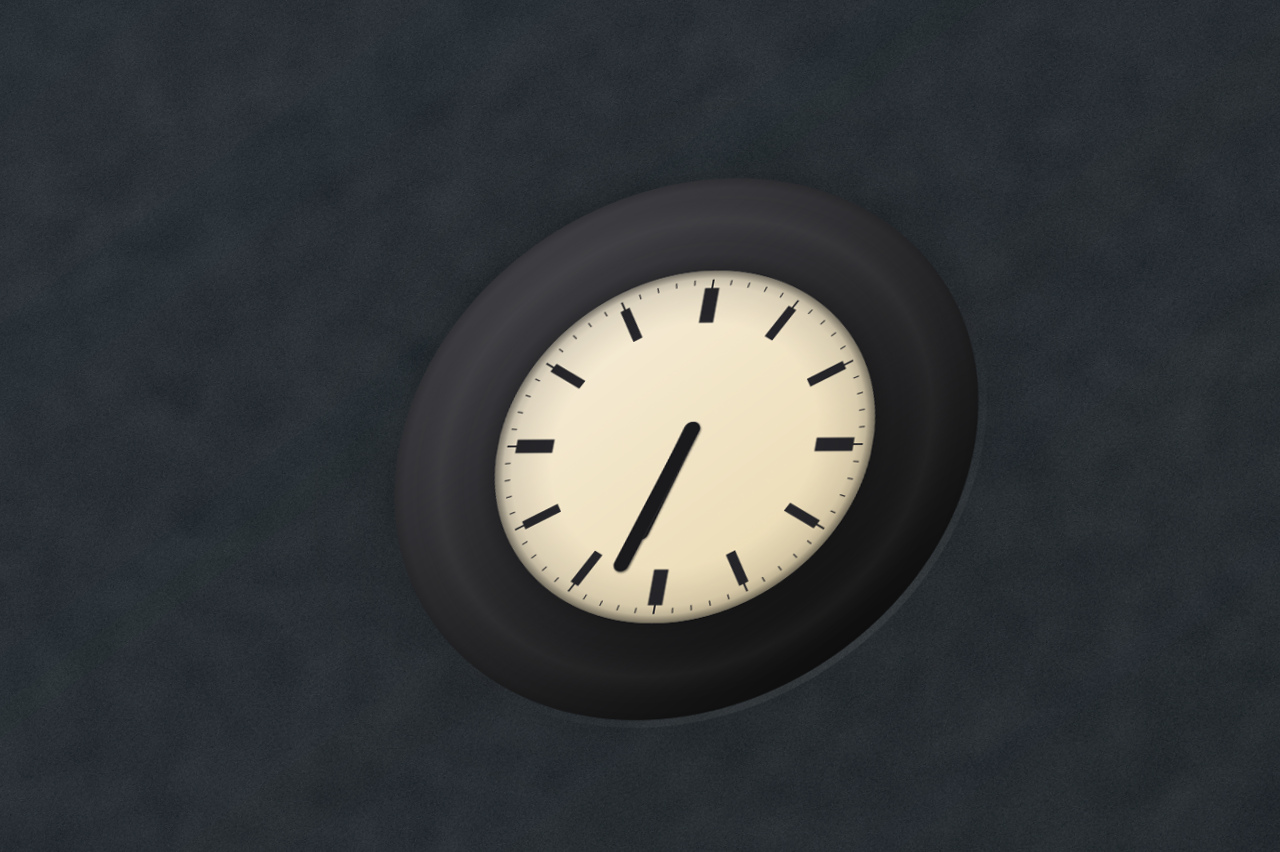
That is 6:33
